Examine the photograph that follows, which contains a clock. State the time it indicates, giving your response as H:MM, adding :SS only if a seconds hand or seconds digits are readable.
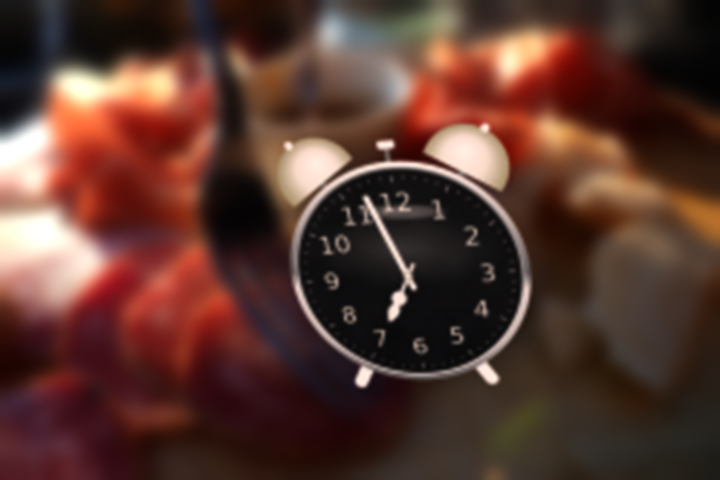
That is 6:57
